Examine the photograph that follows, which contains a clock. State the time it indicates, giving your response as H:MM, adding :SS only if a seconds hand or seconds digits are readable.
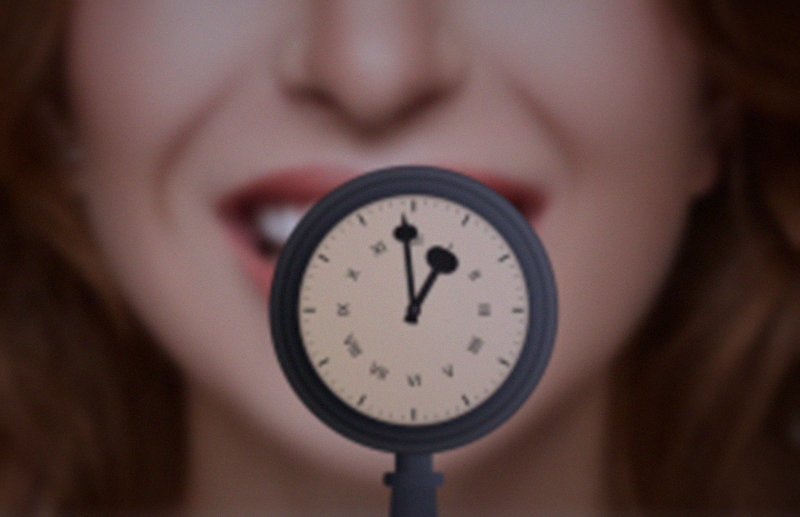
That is 12:59
